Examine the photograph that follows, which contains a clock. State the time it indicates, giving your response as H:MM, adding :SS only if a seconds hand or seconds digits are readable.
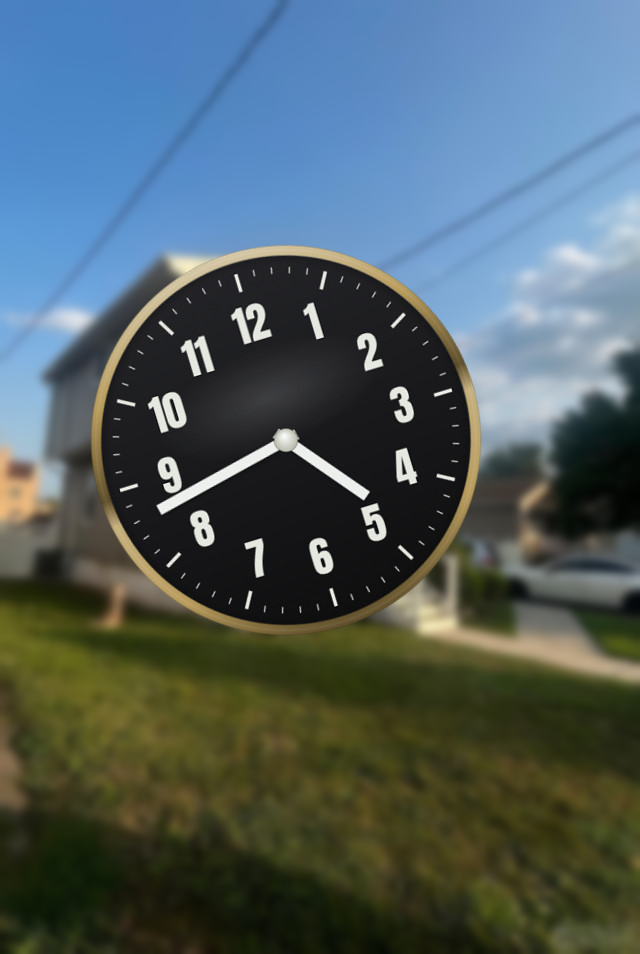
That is 4:43
